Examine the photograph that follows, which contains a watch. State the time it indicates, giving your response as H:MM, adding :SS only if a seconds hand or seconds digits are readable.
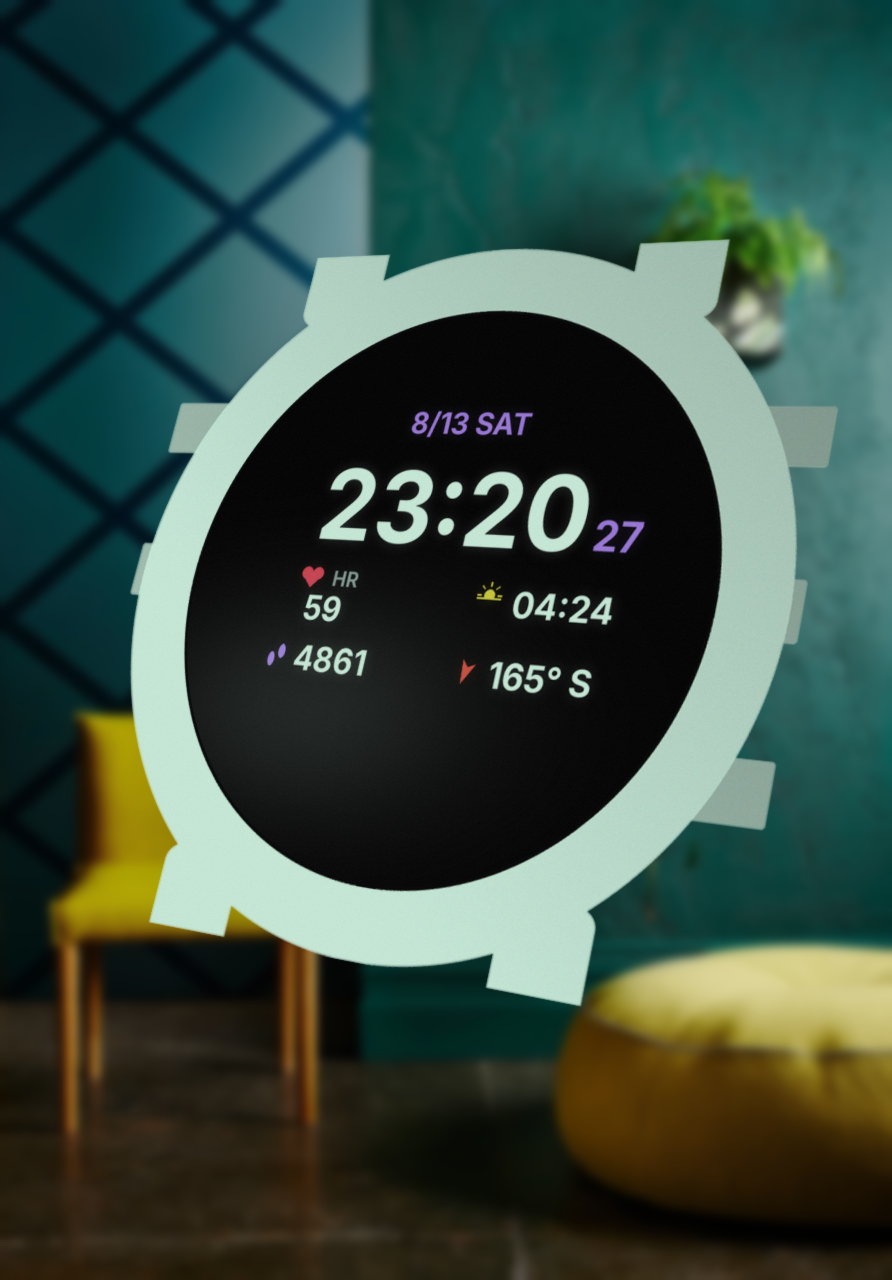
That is 23:20:27
